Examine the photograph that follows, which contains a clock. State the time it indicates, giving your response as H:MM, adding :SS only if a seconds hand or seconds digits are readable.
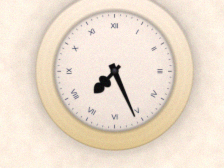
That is 7:26
